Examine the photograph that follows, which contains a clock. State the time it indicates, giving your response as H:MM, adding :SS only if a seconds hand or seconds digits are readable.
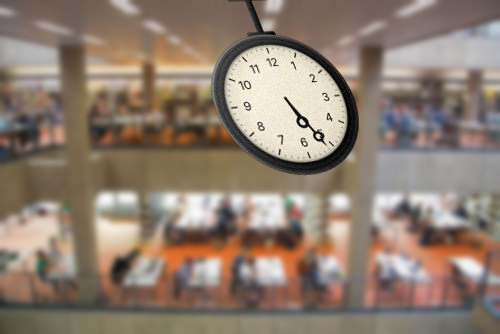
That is 5:26
